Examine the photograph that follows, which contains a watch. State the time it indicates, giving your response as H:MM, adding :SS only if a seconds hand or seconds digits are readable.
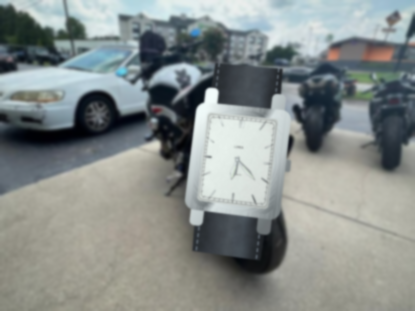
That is 6:22
